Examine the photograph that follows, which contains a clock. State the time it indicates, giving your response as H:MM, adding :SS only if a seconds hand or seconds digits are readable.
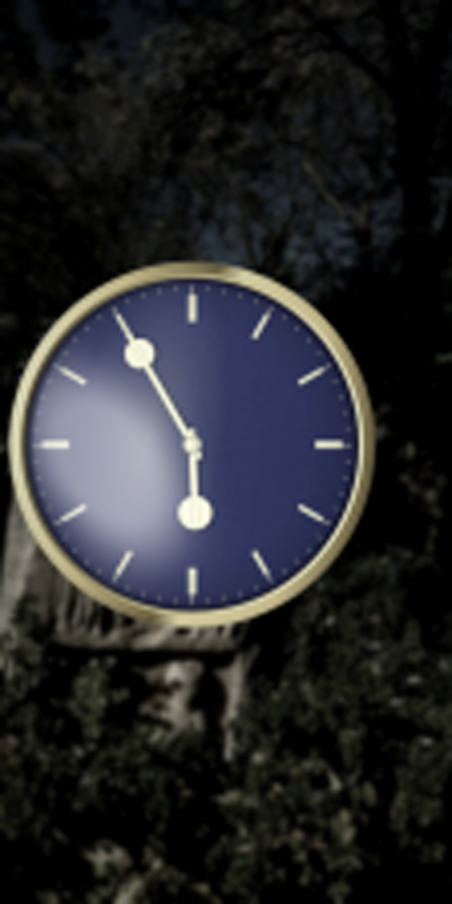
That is 5:55
